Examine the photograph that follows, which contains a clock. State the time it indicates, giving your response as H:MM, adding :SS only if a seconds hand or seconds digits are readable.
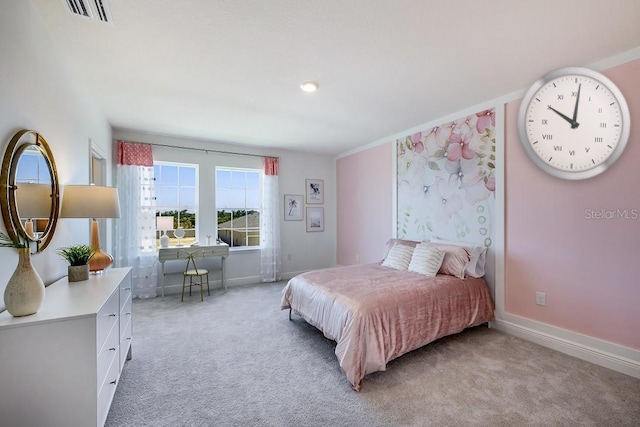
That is 10:01
